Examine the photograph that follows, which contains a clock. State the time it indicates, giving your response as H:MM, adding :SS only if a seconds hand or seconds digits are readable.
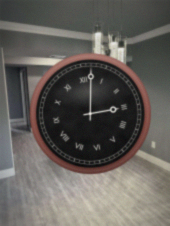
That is 3:02
